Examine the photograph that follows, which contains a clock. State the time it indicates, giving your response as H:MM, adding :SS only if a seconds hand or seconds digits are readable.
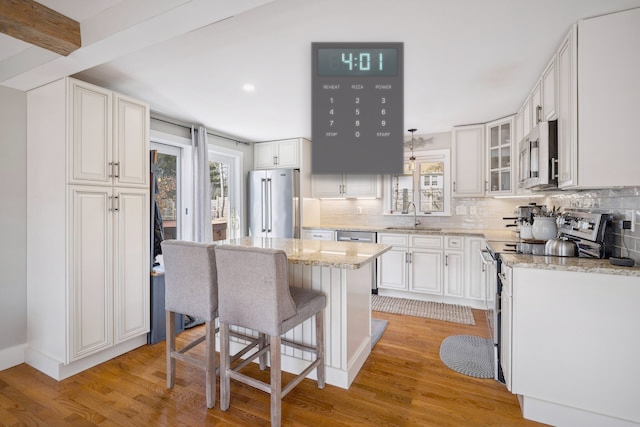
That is 4:01
